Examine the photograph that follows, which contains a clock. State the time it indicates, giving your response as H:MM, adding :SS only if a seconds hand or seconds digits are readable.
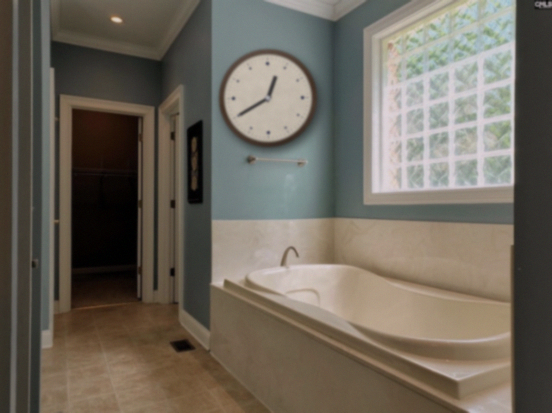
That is 12:40
